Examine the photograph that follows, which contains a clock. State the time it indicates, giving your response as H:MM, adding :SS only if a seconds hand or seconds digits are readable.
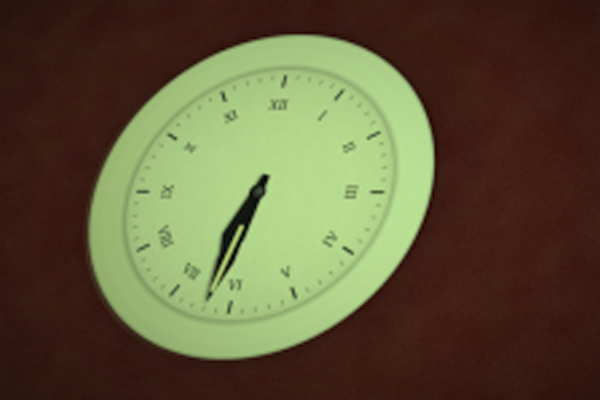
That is 6:32
